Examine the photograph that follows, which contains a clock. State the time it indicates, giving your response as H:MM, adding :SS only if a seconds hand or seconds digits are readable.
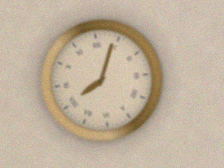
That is 8:04
